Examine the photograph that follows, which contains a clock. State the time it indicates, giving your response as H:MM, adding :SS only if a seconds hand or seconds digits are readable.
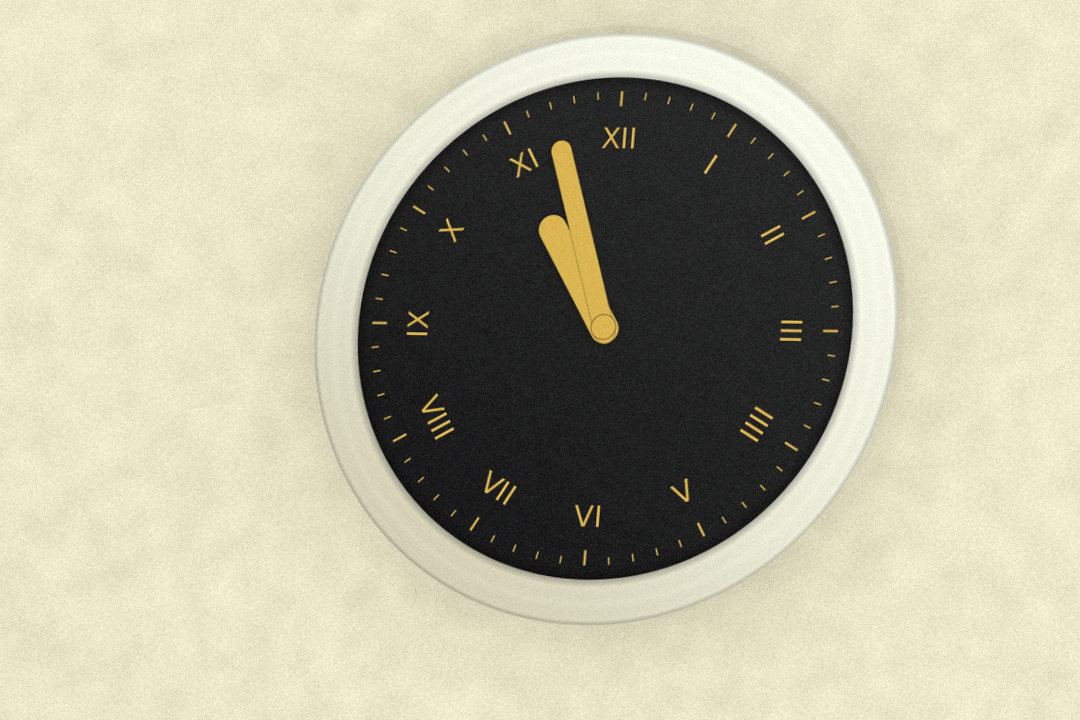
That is 10:57
